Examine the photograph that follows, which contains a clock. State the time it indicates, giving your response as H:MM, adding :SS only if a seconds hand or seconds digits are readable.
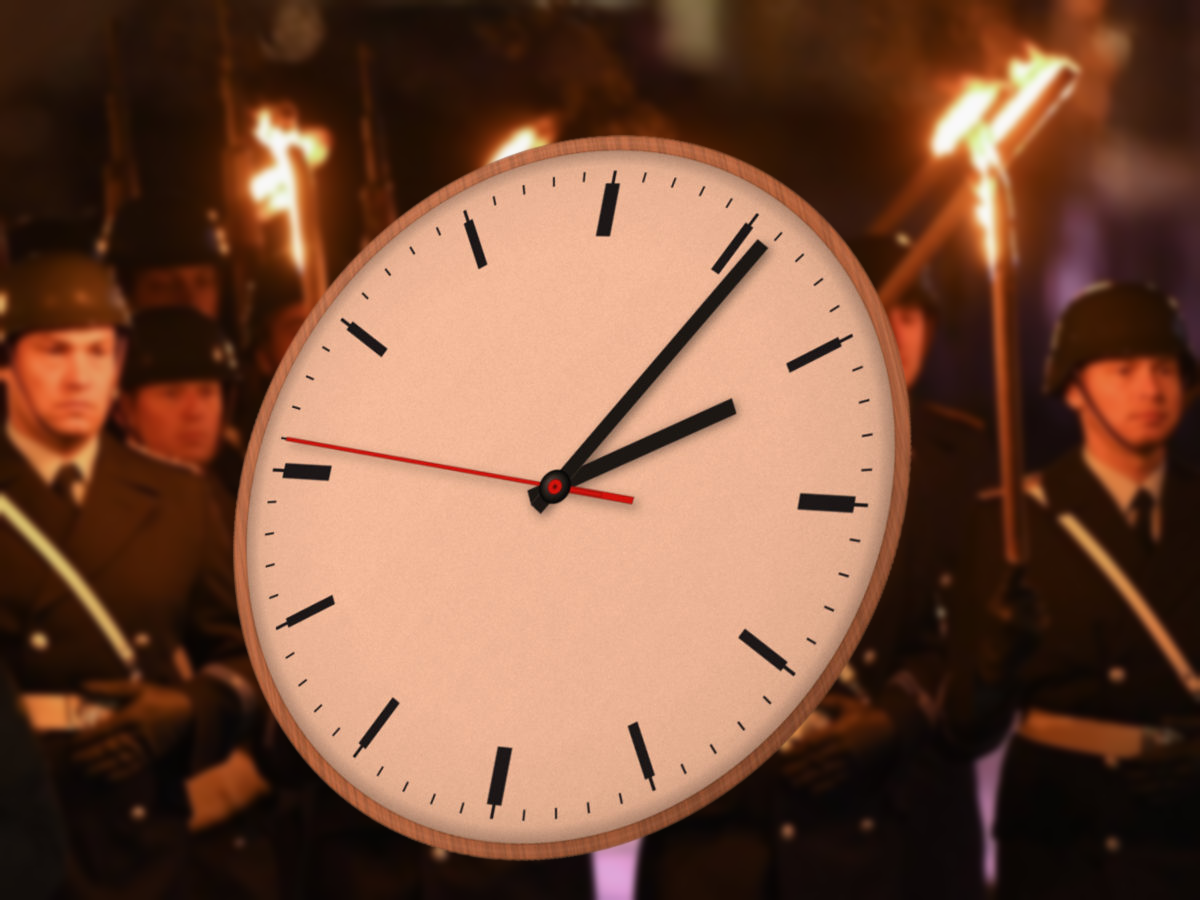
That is 2:05:46
